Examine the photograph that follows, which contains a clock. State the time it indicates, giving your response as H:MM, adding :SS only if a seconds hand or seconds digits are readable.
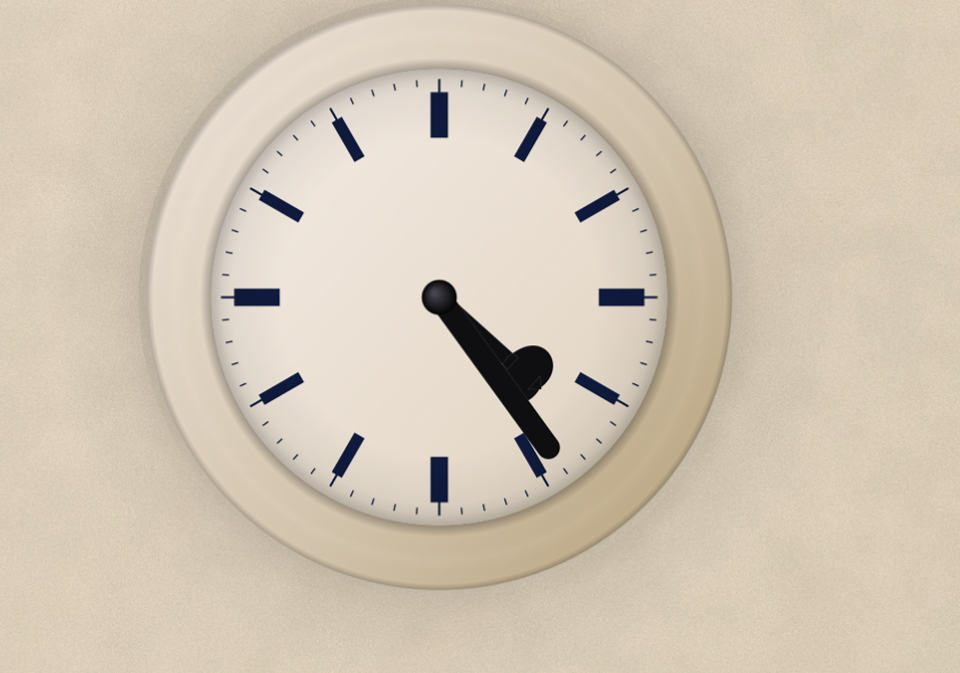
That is 4:24
